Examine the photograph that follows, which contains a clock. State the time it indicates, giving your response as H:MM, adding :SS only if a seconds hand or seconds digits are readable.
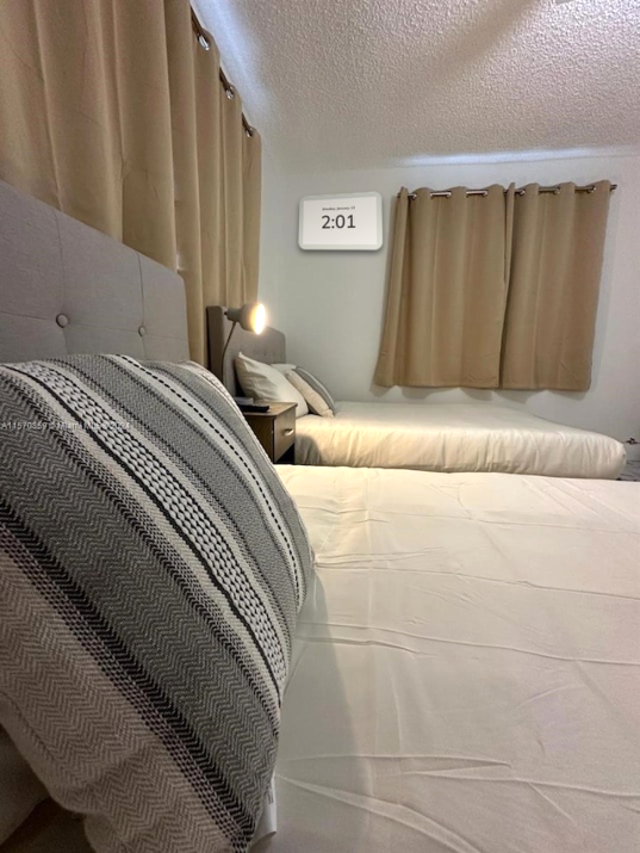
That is 2:01
